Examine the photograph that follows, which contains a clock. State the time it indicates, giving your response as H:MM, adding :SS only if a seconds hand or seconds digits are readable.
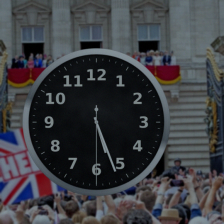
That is 5:26:30
